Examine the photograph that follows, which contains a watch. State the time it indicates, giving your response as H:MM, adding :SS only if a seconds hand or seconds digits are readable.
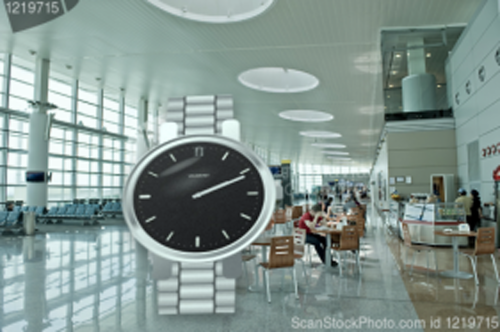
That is 2:11
